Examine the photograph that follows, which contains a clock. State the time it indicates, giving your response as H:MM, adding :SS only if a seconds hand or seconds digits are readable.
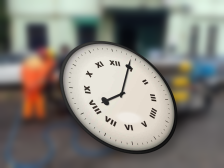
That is 8:04
